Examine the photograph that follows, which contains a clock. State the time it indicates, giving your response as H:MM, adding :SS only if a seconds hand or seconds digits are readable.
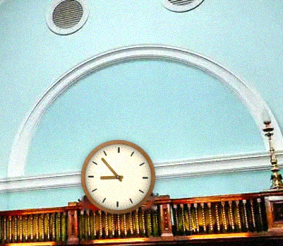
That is 8:53
